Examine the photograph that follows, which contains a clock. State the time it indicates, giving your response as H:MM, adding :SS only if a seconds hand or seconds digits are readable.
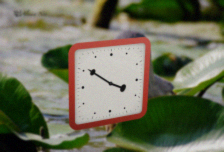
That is 3:51
